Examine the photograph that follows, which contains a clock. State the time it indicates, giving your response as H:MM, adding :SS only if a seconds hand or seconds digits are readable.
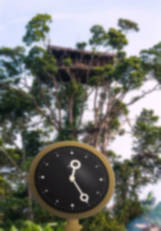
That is 12:25
